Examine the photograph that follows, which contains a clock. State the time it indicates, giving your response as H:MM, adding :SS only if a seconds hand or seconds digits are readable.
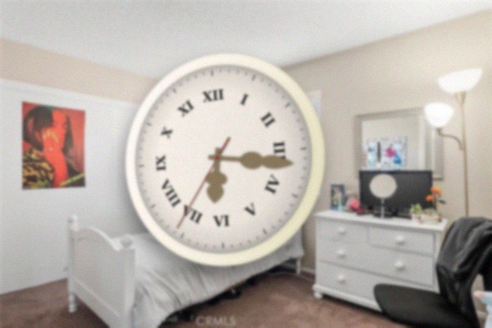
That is 6:16:36
